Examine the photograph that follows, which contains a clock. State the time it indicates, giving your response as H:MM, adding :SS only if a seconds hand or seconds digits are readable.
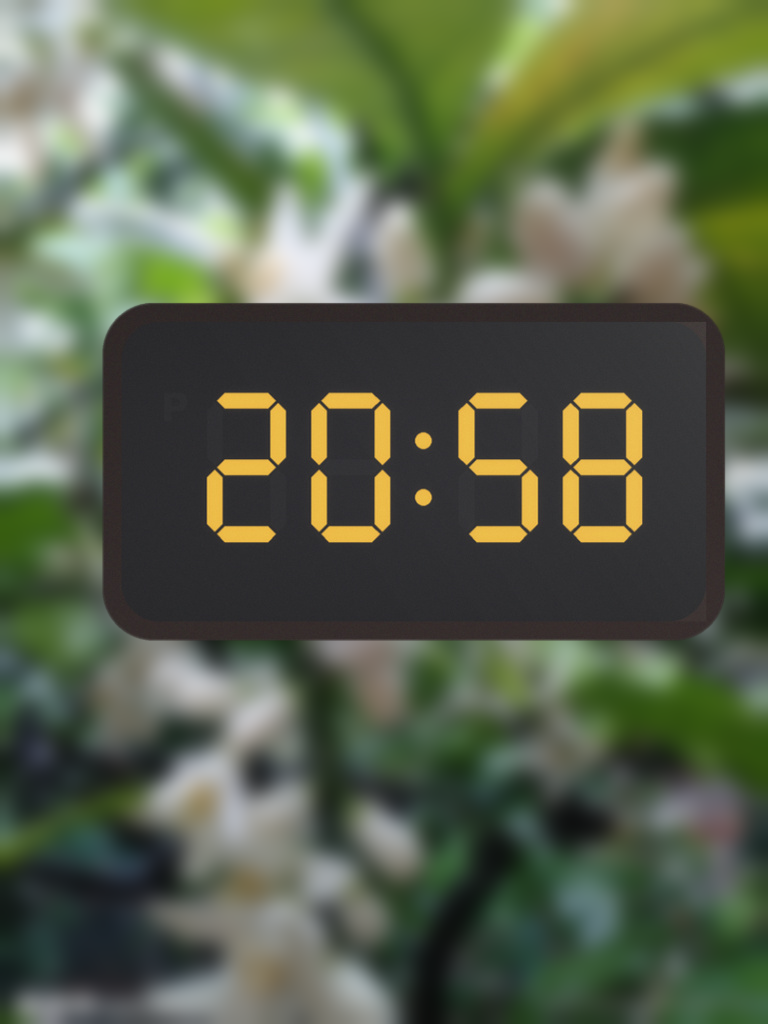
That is 20:58
